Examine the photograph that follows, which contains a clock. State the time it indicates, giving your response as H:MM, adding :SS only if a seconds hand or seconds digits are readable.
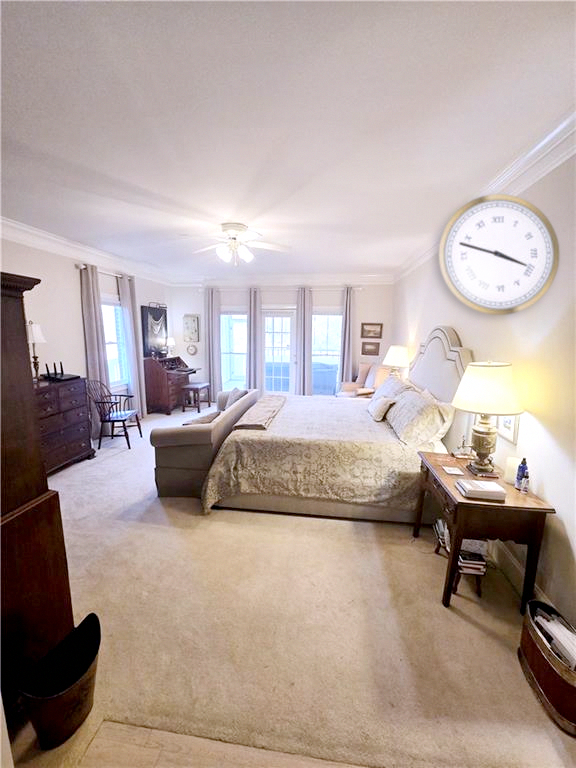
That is 3:48
